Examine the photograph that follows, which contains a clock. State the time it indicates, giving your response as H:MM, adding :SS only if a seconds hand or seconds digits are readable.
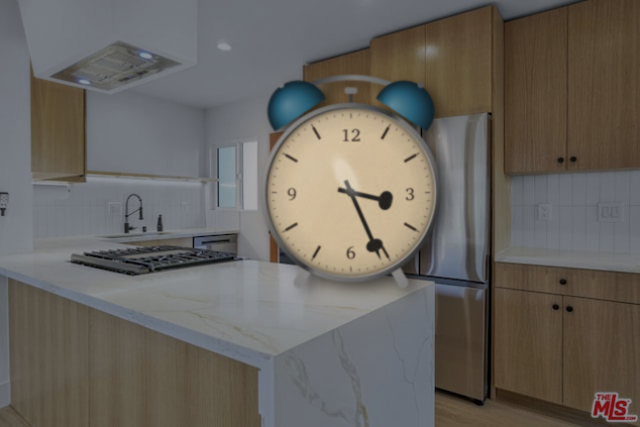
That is 3:26
